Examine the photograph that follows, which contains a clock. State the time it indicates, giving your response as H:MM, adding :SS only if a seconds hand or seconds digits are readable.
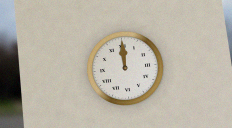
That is 12:00
